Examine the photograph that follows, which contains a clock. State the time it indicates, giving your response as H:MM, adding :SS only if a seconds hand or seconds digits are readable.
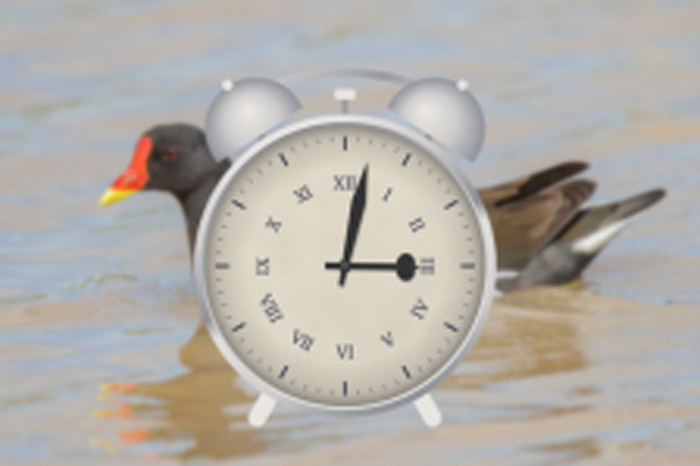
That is 3:02
